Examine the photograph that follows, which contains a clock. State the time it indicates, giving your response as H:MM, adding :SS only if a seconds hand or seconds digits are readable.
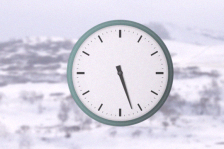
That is 5:27
